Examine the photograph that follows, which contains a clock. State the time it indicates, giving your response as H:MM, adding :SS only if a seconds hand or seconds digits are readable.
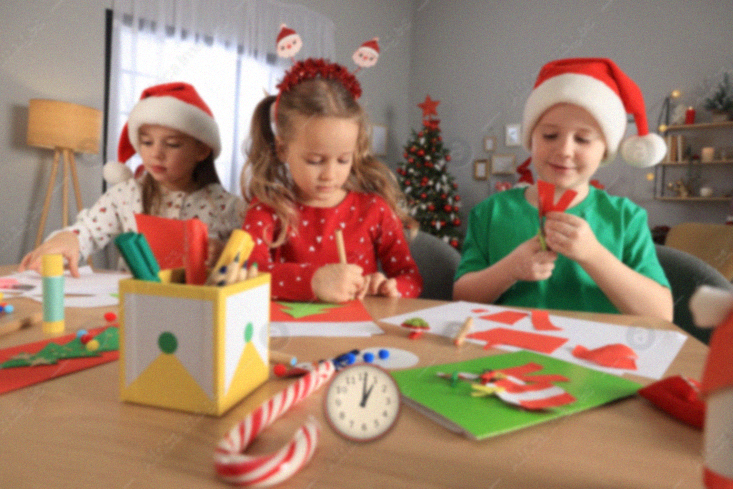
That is 1:01
